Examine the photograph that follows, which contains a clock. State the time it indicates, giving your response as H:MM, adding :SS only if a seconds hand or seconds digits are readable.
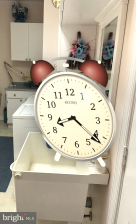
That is 8:22
